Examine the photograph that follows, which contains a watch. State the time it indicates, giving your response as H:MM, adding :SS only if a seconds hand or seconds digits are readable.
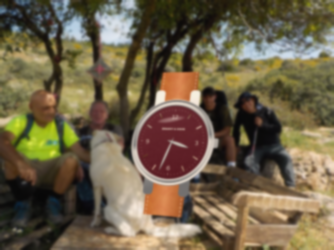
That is 3:33
